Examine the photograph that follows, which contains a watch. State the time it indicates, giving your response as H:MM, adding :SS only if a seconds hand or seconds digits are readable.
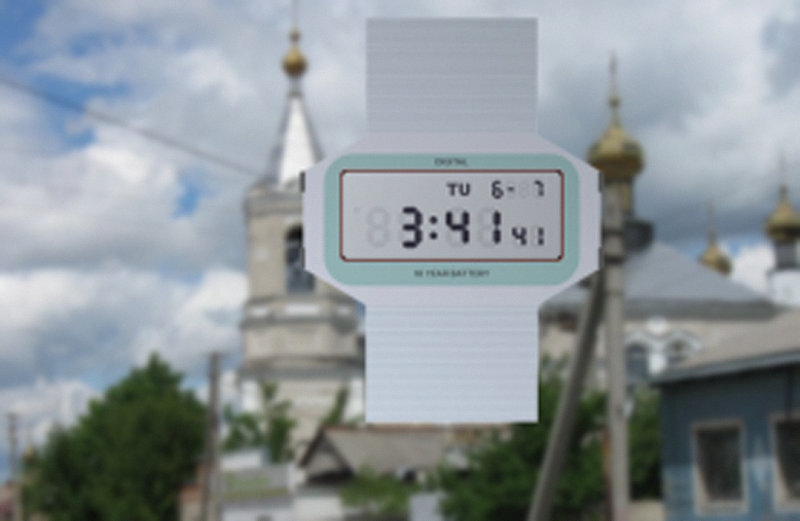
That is 3:41:41
